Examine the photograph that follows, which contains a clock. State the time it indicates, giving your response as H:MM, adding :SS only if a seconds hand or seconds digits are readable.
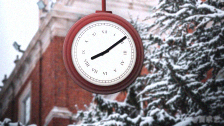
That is 8:09
